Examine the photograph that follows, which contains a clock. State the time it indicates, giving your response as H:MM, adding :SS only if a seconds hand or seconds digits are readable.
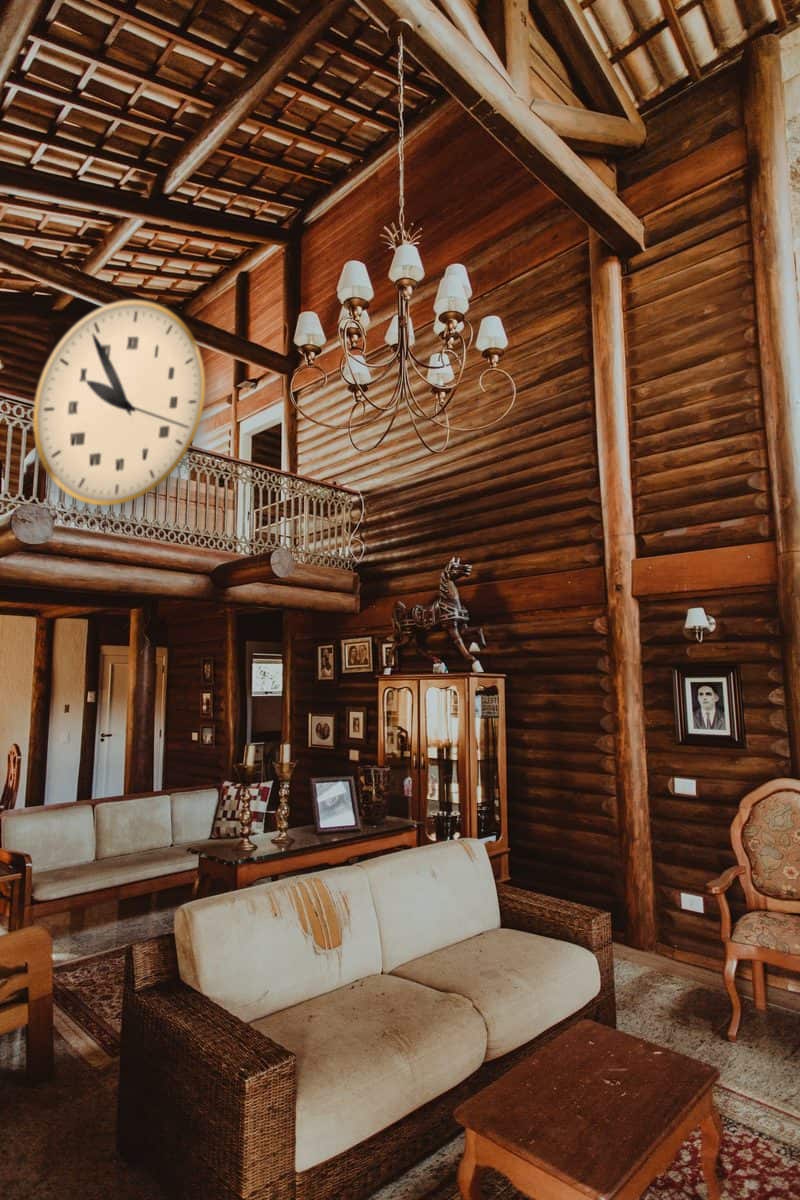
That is 9:54:18
